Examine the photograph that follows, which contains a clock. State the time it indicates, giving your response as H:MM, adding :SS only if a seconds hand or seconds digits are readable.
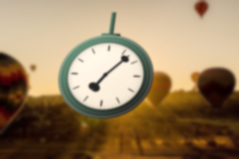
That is 7:07
